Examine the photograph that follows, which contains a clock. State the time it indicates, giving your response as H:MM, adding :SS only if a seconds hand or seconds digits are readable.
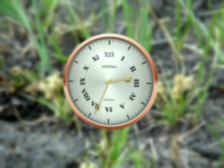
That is 2:34
